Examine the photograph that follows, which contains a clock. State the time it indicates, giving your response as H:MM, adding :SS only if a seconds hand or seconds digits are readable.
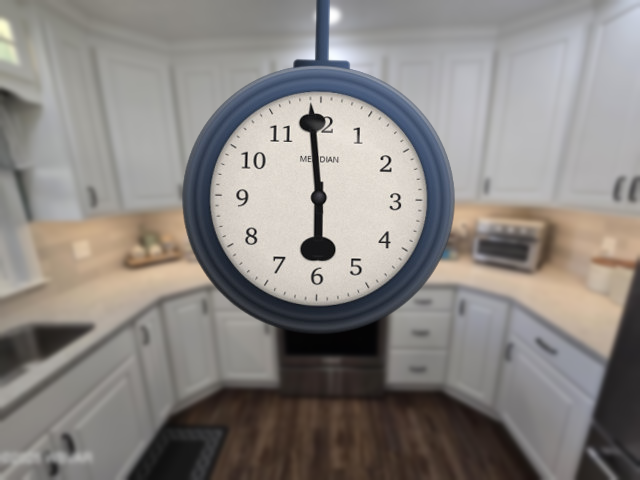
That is 5:59
